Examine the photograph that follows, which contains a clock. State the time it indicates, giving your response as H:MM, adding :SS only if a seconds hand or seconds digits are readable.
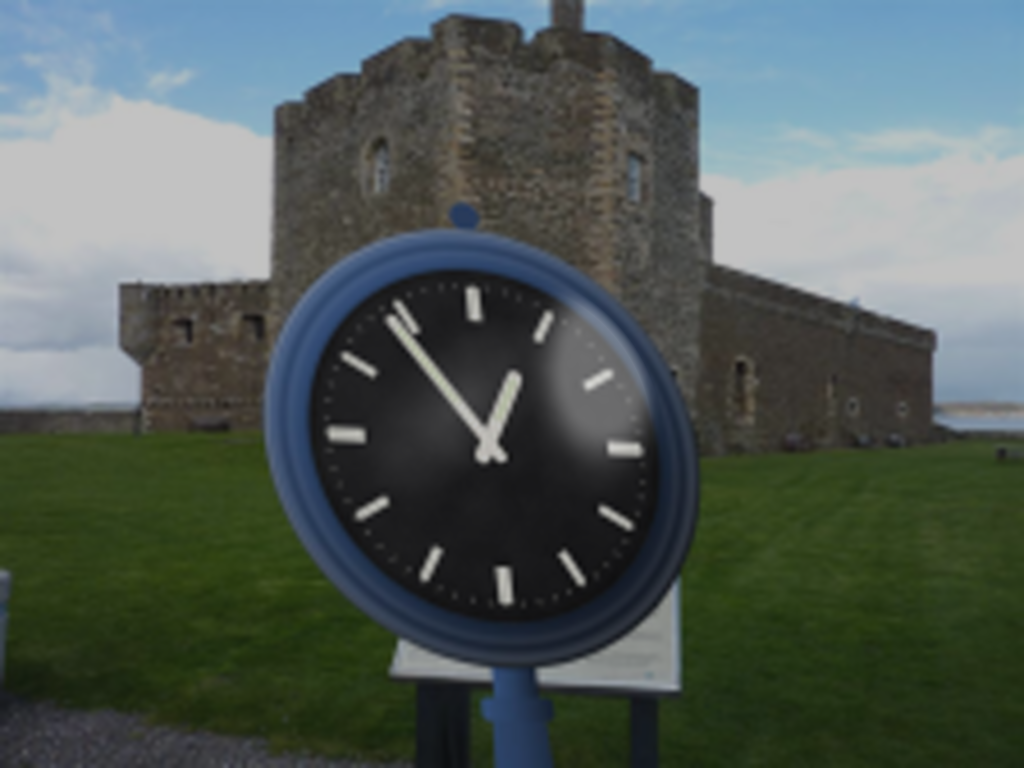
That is 12:54
